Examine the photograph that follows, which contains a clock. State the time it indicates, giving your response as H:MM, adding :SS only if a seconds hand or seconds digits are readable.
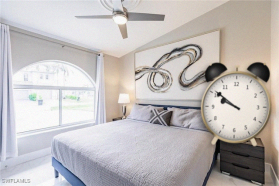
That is 9:51
